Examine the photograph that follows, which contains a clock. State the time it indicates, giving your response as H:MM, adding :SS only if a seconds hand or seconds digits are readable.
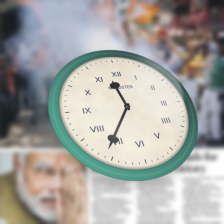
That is 11:36
